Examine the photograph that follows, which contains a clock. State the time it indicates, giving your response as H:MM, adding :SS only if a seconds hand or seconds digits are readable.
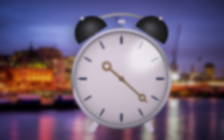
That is 10:22
